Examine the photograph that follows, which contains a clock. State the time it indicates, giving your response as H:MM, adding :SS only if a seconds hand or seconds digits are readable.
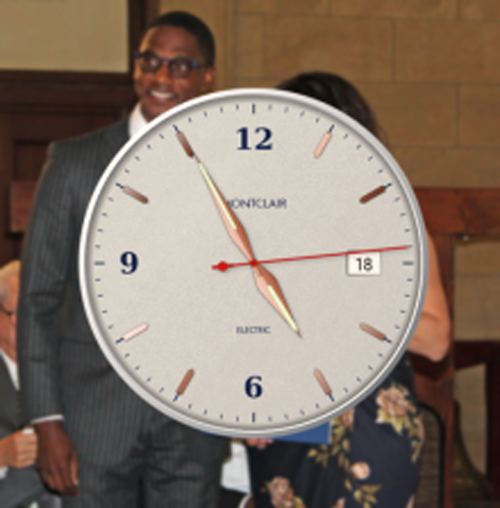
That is 4:55:14
